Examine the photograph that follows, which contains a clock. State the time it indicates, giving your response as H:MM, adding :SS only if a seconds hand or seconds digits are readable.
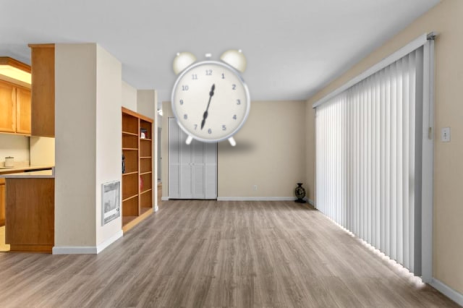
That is 12:33
